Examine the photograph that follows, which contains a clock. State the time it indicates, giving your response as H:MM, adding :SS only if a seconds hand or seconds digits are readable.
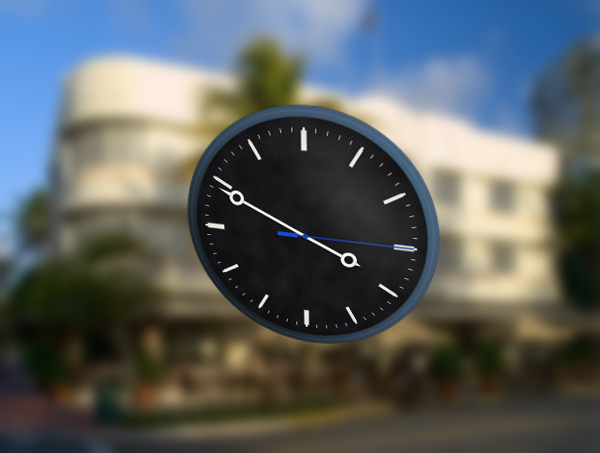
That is 3:49:15
